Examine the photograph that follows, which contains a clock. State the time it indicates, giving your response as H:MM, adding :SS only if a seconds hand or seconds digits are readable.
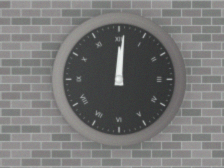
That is 12:01
